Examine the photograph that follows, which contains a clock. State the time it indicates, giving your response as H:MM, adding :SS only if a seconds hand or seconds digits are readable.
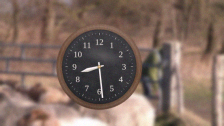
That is 8:29
